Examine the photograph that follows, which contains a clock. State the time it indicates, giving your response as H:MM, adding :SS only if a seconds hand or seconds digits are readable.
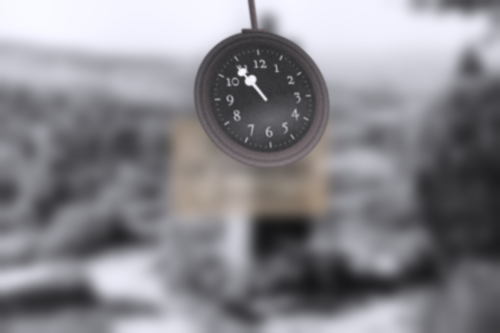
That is 10:54
